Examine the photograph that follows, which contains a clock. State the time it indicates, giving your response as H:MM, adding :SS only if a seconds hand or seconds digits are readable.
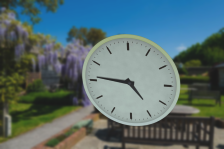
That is 4:46
